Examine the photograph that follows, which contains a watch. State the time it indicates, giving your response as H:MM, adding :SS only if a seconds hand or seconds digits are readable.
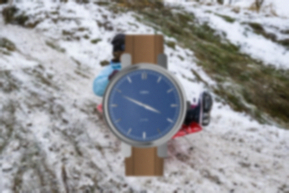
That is 3:49
